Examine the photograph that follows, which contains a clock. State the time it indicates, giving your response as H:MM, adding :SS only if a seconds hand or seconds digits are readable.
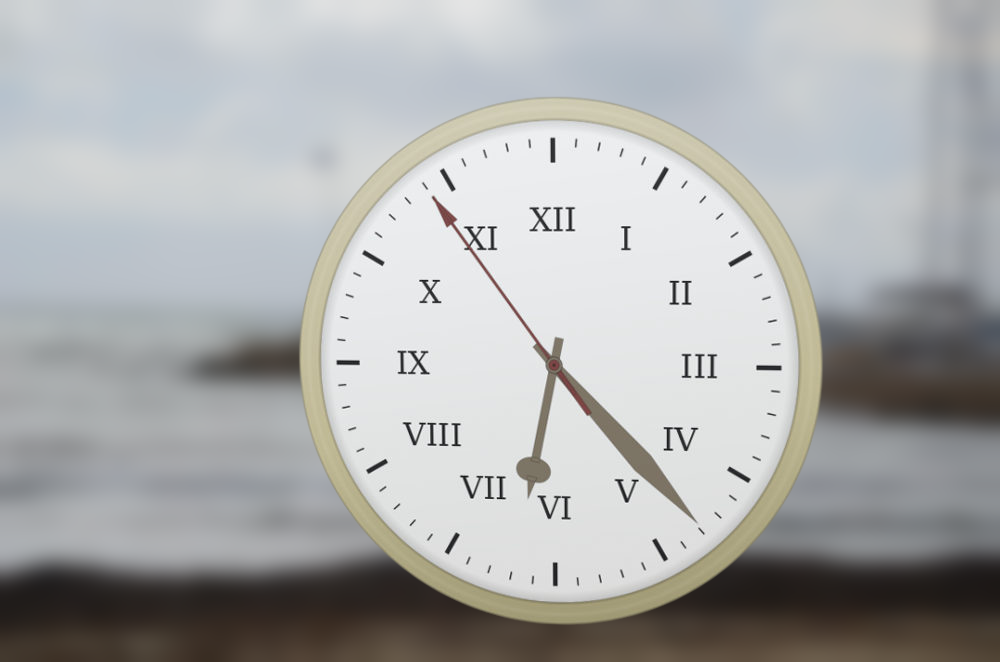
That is 6:22:54
